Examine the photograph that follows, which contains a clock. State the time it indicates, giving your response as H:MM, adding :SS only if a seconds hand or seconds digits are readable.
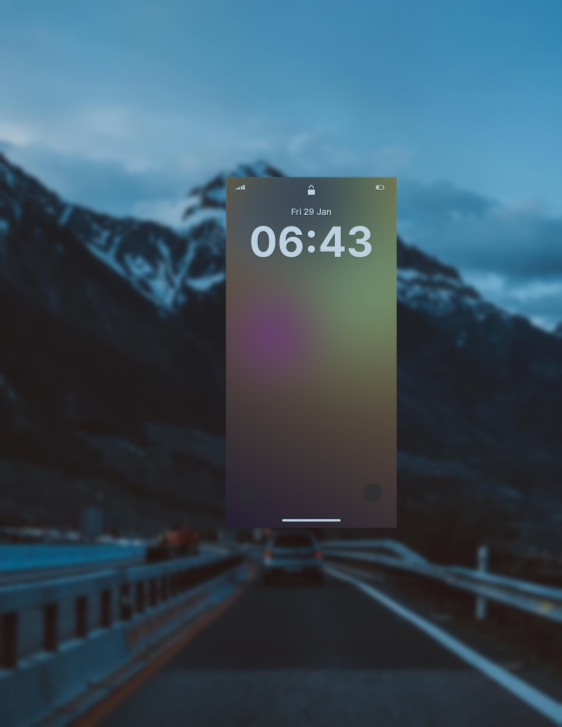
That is 6:43
